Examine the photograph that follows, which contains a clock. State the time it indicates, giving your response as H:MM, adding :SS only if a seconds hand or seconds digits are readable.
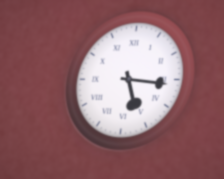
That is 5:16
